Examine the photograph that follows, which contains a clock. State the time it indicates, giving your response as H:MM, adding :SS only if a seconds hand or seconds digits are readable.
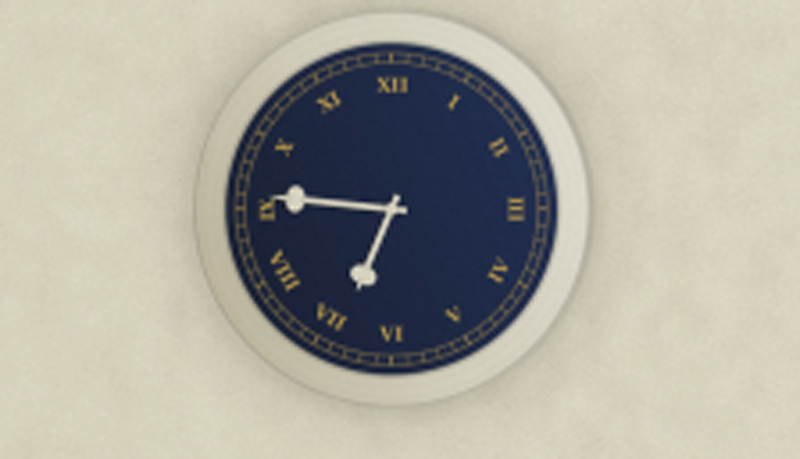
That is 6:46
